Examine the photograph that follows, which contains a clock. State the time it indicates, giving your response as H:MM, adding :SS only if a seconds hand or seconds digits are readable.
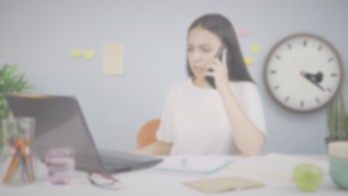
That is 3:21
